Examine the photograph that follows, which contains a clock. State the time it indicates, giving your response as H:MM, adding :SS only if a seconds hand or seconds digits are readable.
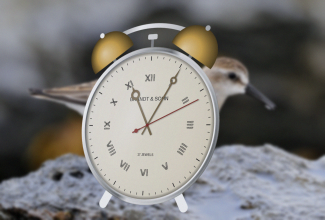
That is 11:05:11
